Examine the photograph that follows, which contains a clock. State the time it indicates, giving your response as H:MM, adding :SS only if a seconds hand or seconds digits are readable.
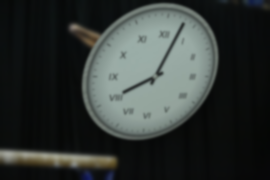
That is 8:03
